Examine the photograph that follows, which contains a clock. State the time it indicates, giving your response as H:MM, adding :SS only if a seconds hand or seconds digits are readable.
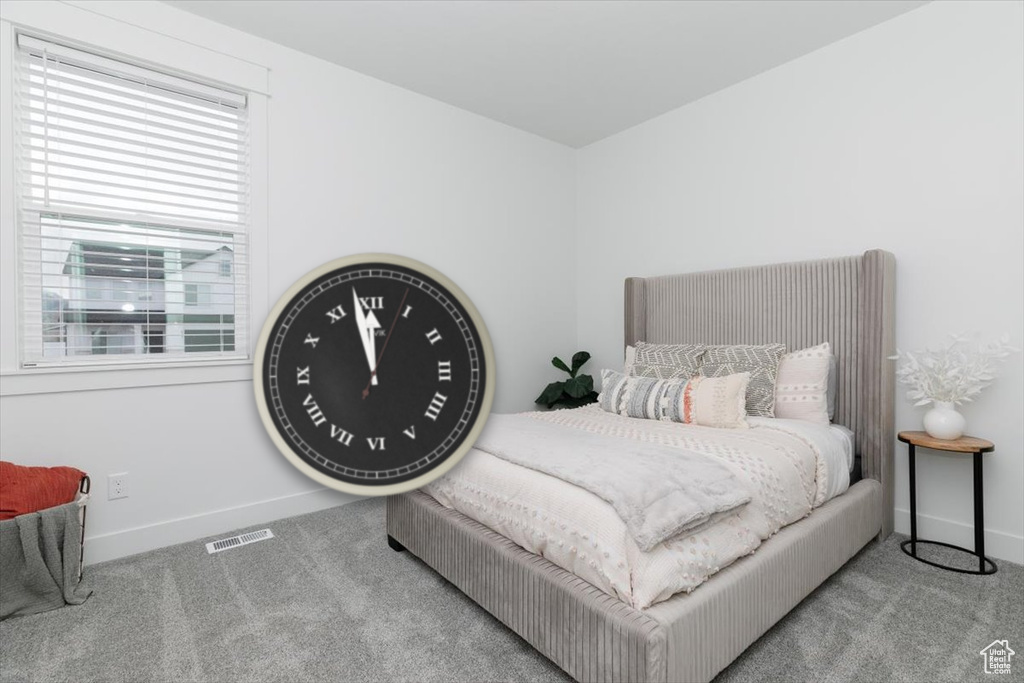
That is 11:58:04
